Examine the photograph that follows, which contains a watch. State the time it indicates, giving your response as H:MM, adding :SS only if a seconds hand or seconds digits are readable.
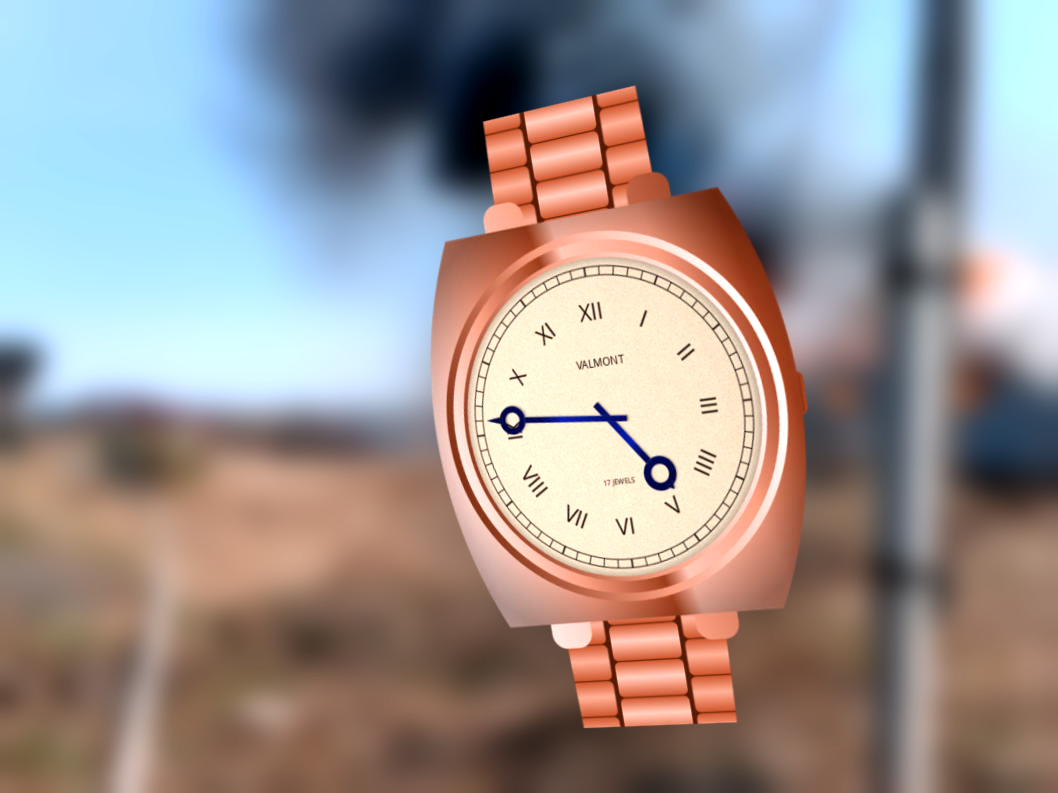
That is 4:46
